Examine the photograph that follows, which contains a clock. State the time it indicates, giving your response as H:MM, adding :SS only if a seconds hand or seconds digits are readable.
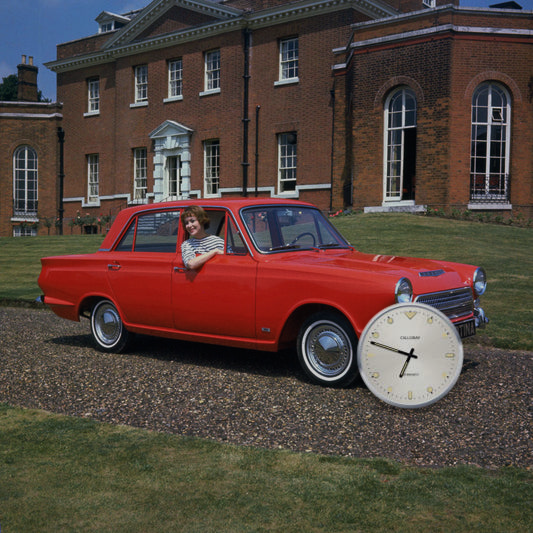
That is 6:48
